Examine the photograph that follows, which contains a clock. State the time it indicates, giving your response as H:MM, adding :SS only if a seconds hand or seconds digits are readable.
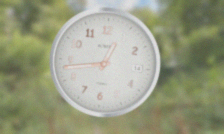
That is 12:43
